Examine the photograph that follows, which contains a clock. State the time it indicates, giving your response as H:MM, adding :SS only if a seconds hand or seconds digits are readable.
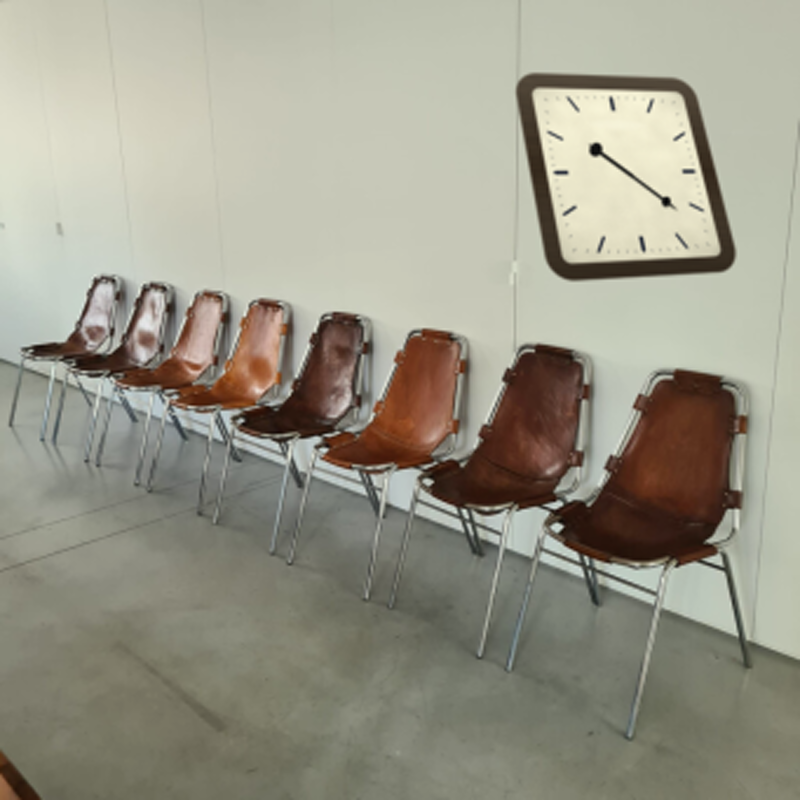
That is 10:22
